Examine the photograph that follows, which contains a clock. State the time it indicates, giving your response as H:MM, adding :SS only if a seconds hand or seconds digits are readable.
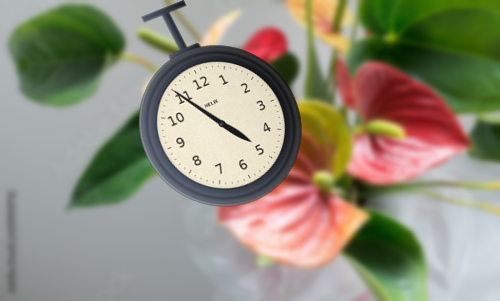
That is 4:55
